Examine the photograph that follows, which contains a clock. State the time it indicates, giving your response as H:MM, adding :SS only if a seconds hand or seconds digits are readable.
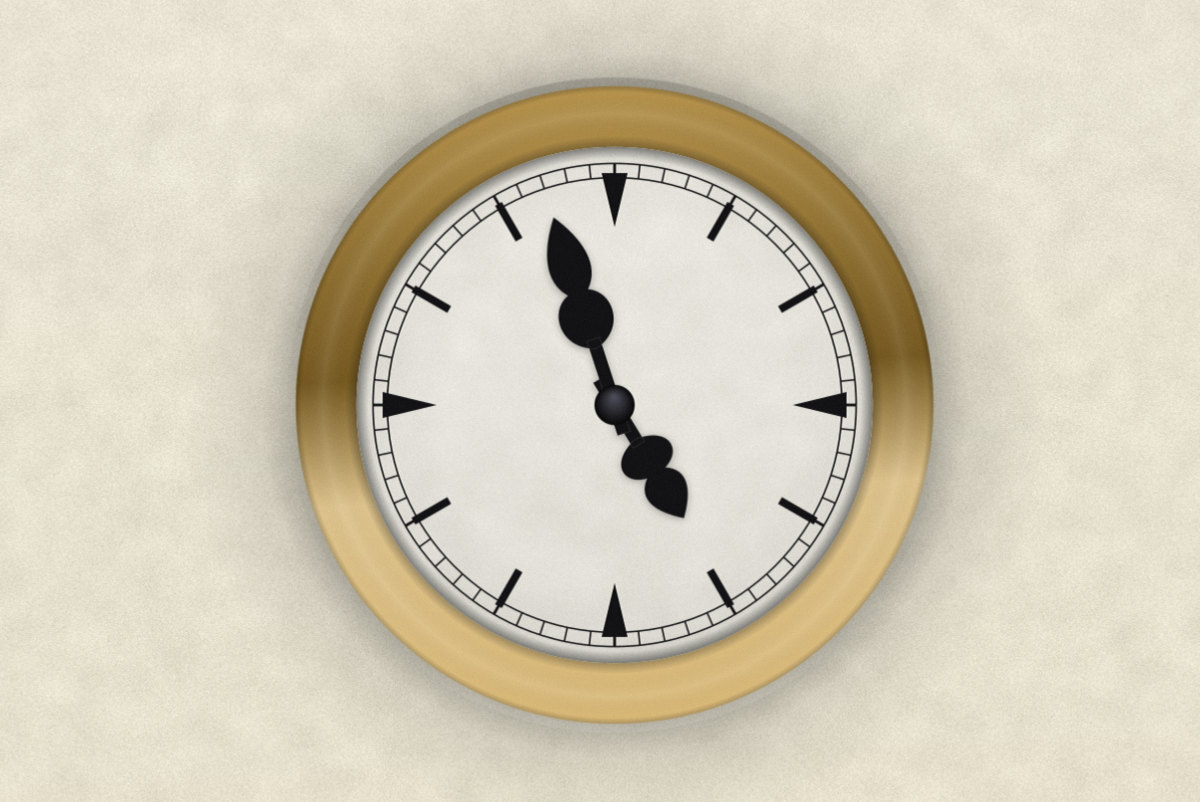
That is 4:57
